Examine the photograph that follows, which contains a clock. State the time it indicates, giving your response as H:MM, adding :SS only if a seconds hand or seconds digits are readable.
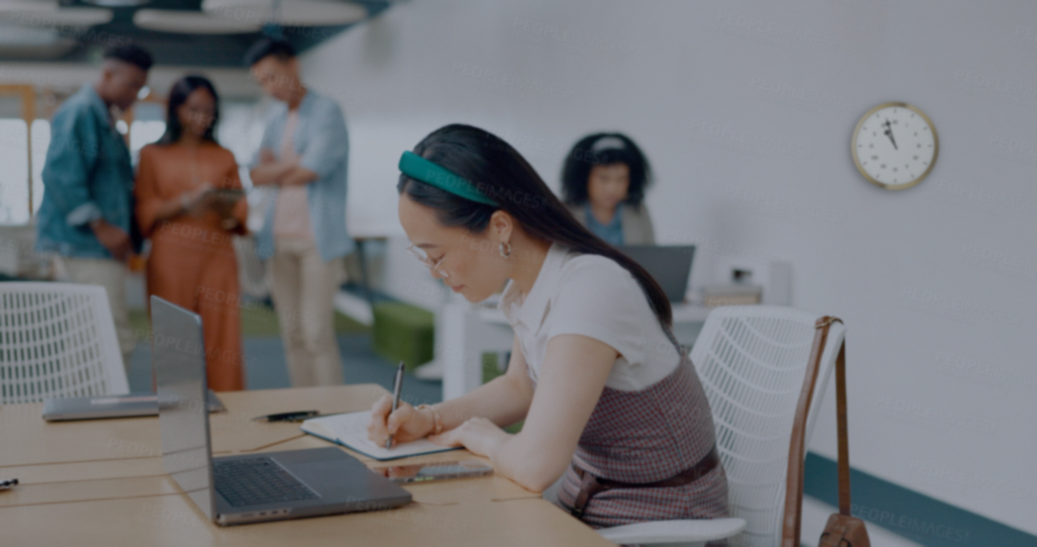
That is 10:57
